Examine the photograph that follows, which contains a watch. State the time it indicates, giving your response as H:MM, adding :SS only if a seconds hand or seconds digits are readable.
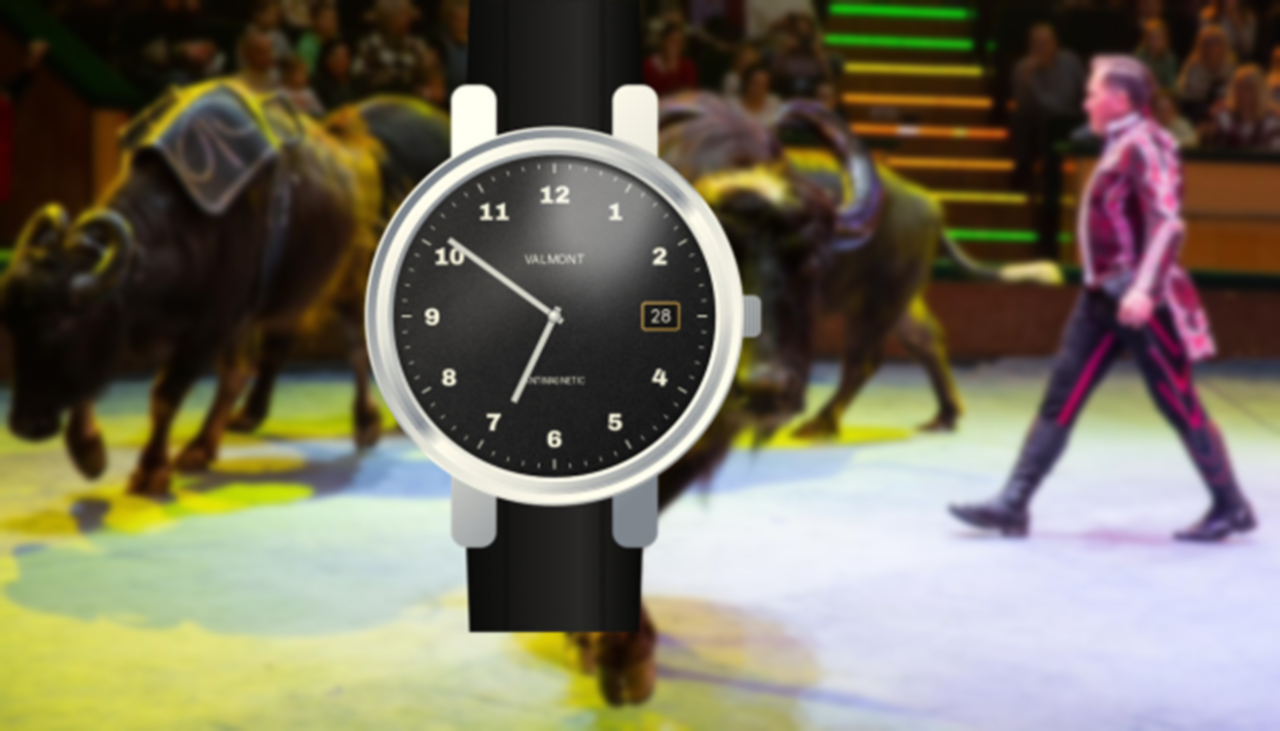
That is 6:51
